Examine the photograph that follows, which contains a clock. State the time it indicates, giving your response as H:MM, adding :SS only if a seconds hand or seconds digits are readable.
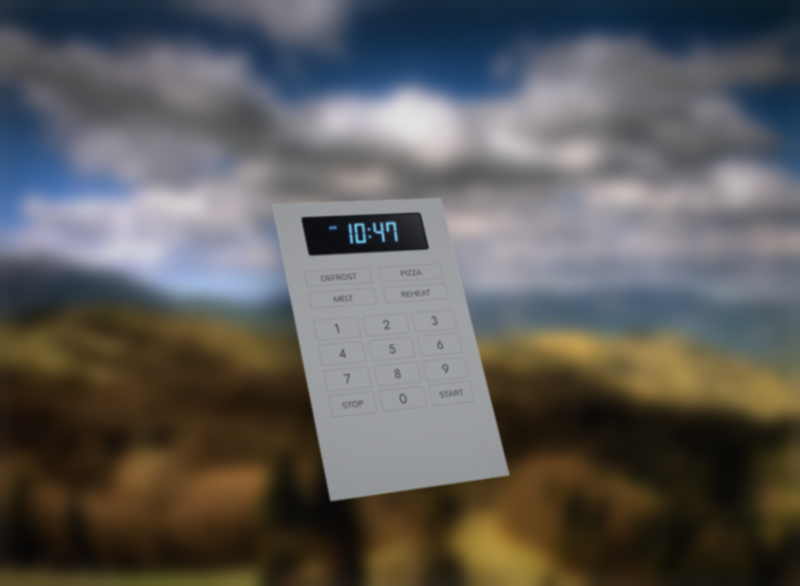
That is 10:47
